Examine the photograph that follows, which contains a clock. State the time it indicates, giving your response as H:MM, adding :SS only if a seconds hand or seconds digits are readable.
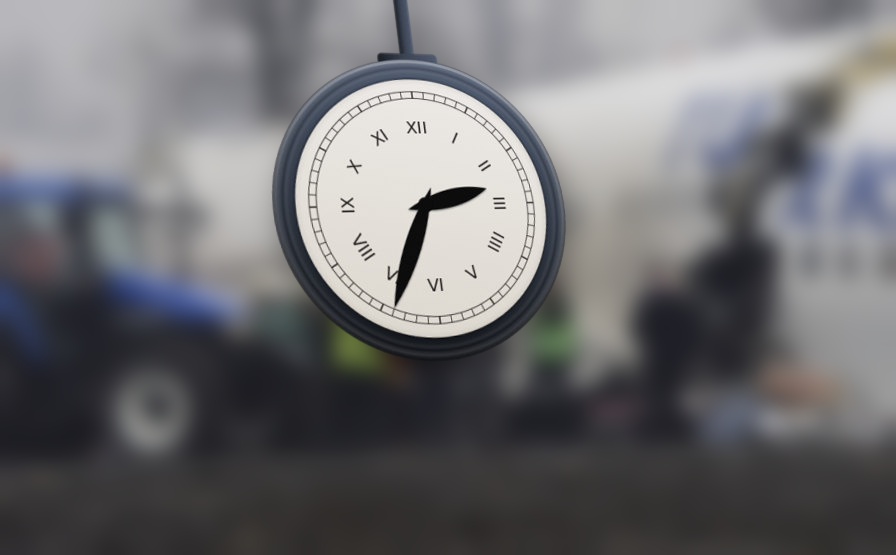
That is 2:34
